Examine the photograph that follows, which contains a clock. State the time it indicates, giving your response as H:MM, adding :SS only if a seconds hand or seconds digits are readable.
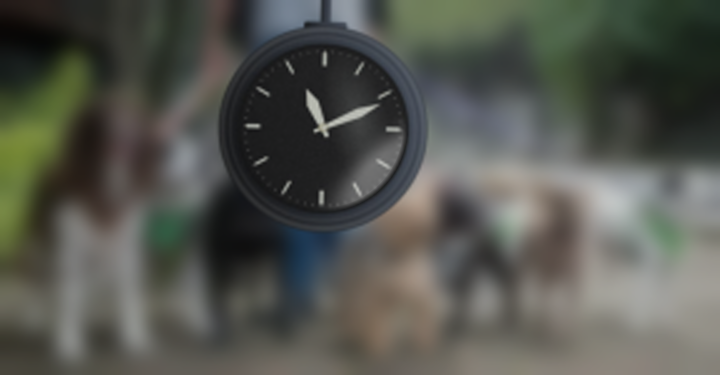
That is 11:11
